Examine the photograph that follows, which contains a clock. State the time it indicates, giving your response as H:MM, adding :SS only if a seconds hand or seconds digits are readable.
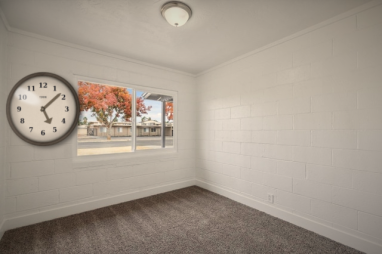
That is 5:08
